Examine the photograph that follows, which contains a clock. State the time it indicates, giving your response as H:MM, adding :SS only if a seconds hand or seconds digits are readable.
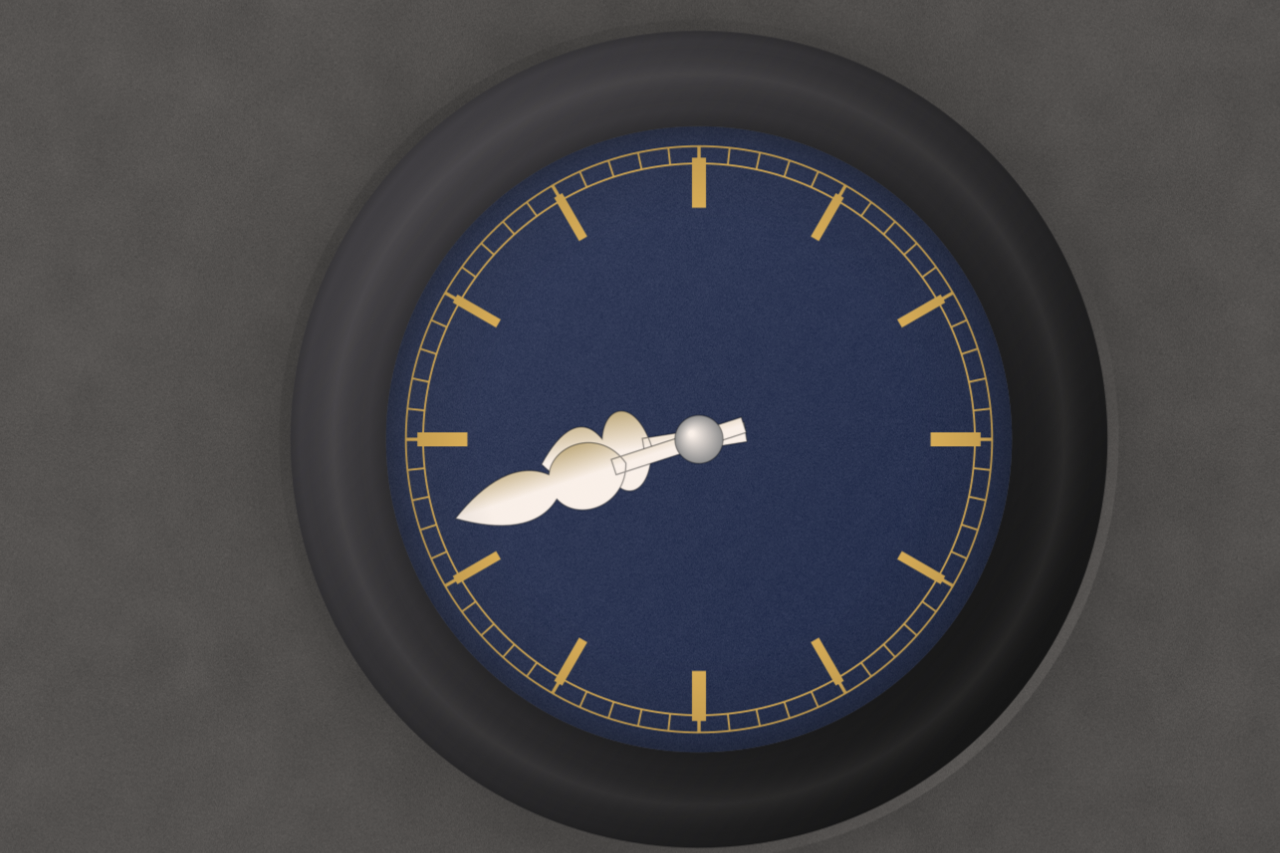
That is 8:42
